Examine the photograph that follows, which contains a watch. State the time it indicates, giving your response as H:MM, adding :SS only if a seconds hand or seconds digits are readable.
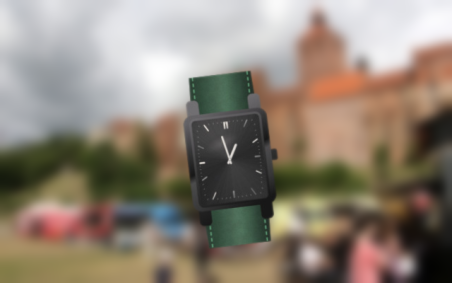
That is 12:58
